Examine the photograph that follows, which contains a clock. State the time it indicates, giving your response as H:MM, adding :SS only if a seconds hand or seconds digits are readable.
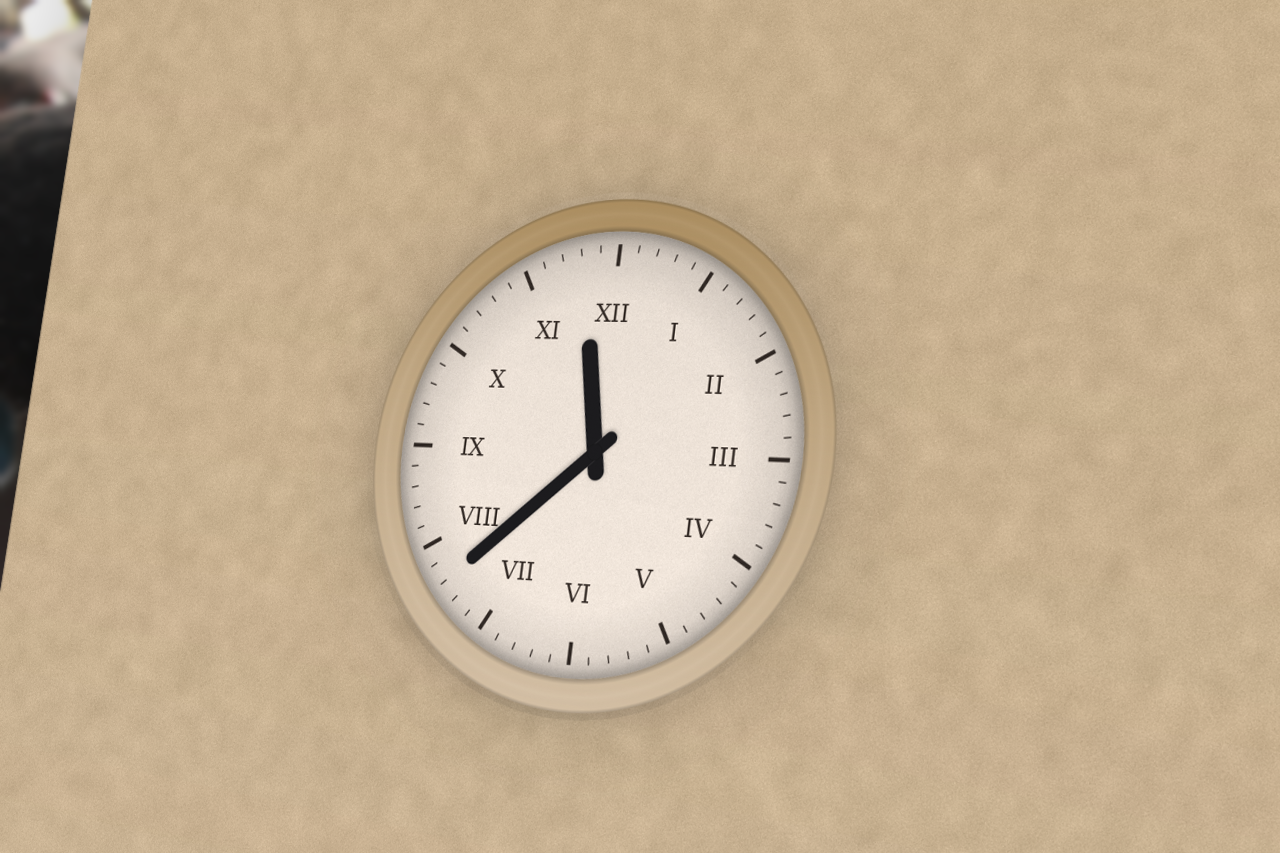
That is 11:38
